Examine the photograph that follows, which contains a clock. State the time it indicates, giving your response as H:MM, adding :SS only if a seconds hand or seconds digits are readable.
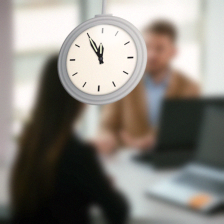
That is 11:55
